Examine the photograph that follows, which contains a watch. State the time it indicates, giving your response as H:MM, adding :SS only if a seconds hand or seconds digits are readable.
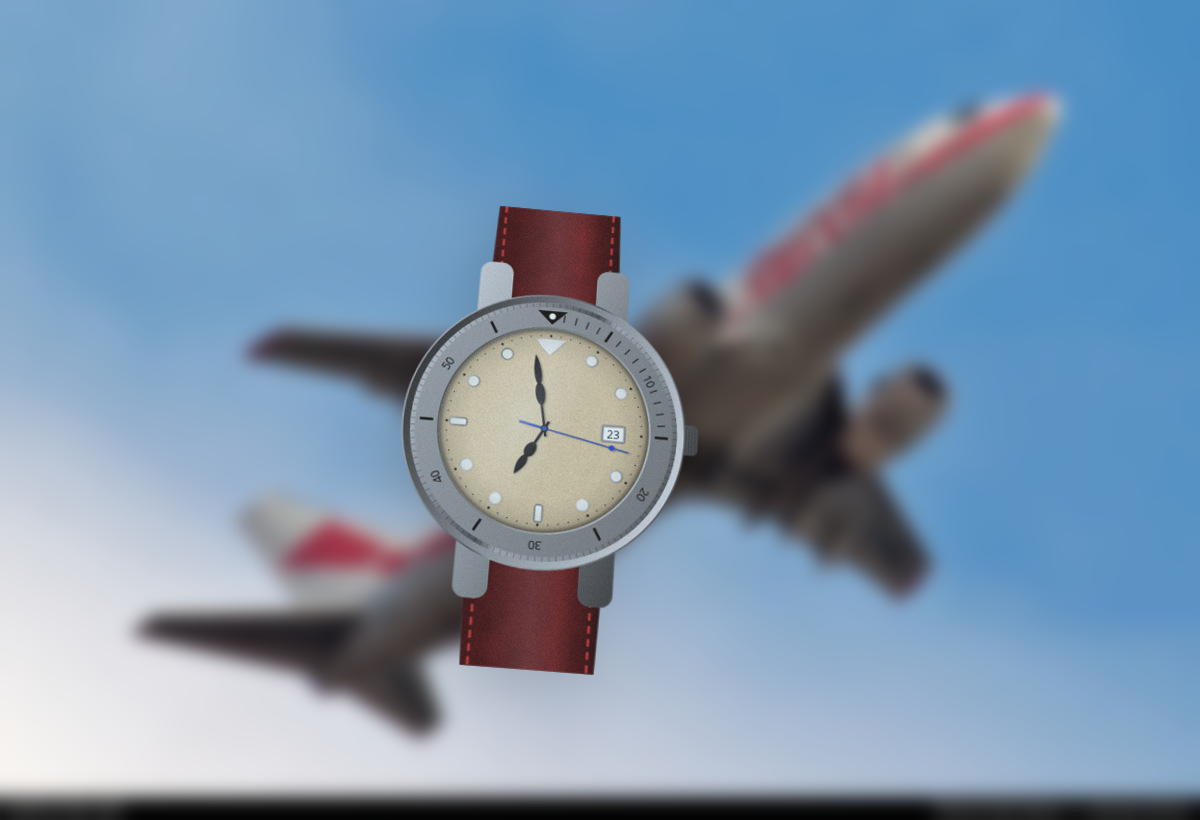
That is 6:58:17
